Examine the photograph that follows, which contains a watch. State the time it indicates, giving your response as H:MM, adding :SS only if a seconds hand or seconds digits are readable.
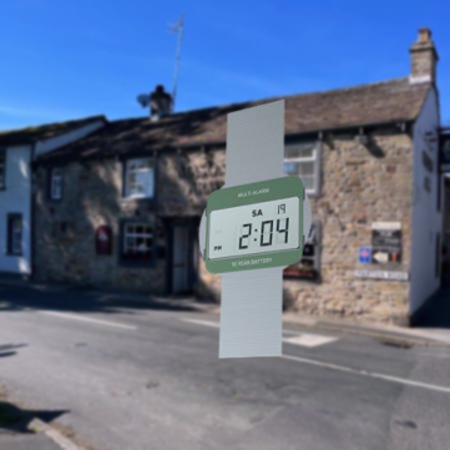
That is 2:04
